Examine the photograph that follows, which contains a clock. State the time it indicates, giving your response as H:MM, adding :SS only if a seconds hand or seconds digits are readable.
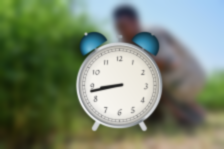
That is 8:43
